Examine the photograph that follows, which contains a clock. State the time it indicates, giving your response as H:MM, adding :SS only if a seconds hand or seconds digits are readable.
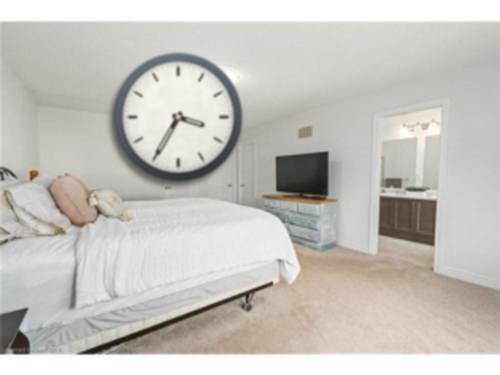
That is 3:35
